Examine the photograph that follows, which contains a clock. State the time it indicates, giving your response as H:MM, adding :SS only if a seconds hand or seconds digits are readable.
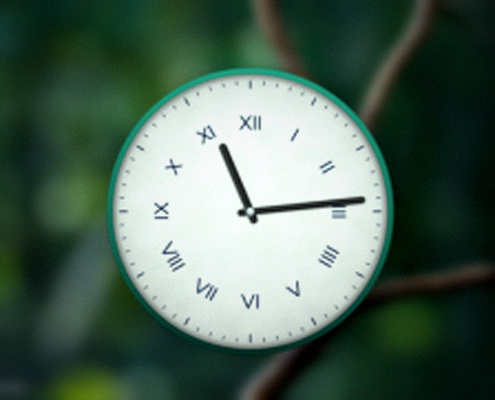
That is 11:14
